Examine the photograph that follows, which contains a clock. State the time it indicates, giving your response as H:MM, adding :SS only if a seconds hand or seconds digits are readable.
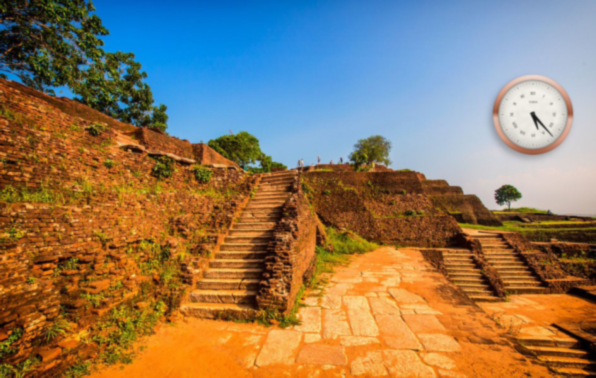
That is 5:23
